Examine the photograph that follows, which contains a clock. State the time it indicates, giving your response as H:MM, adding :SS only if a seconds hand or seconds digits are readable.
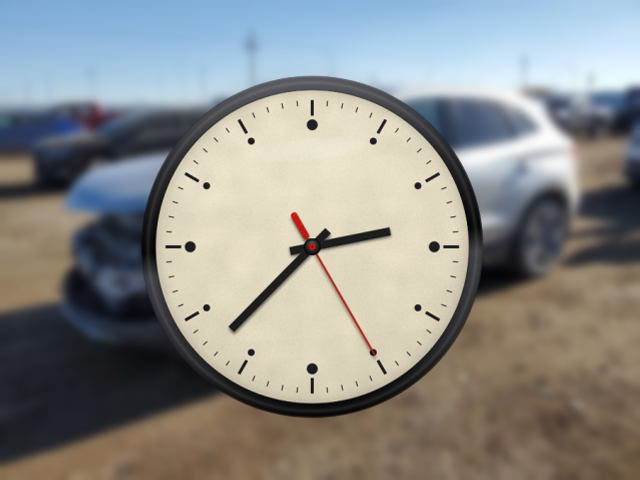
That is 2:37:25
